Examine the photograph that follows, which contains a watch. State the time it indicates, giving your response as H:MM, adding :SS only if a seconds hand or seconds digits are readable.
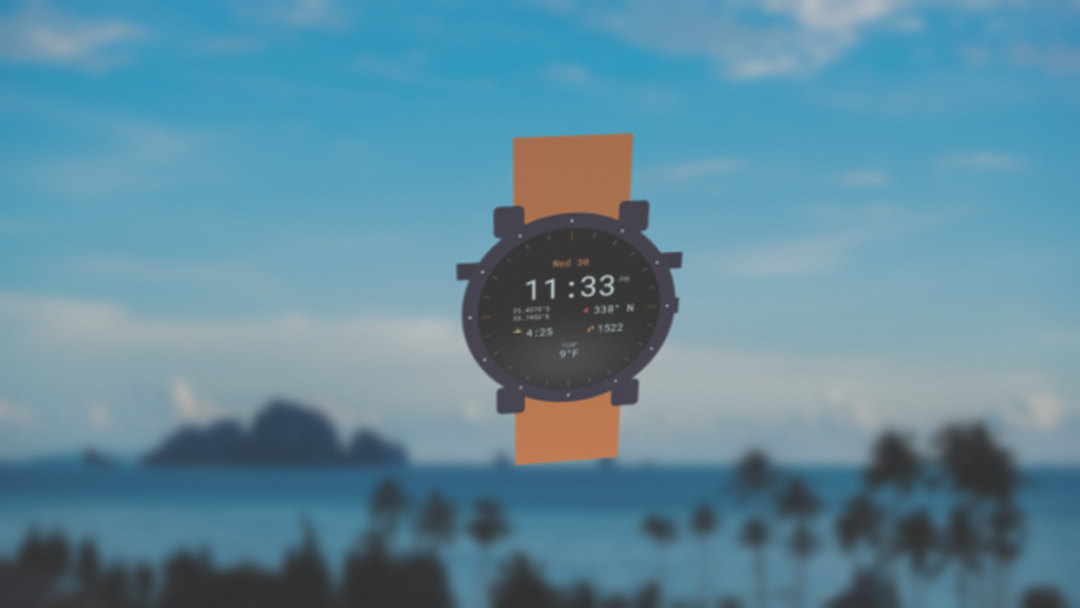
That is 11:33
